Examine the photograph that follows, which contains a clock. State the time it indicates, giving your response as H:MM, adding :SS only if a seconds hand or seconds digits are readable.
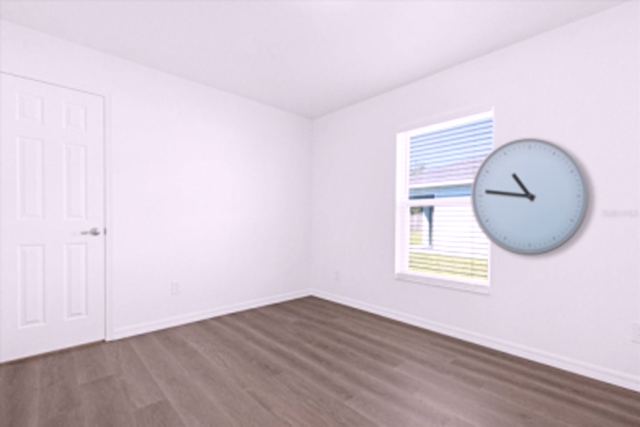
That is 10:46
